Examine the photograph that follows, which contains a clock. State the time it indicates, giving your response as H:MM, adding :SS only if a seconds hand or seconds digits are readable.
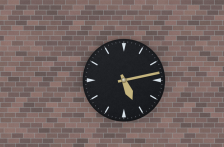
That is 5:13
